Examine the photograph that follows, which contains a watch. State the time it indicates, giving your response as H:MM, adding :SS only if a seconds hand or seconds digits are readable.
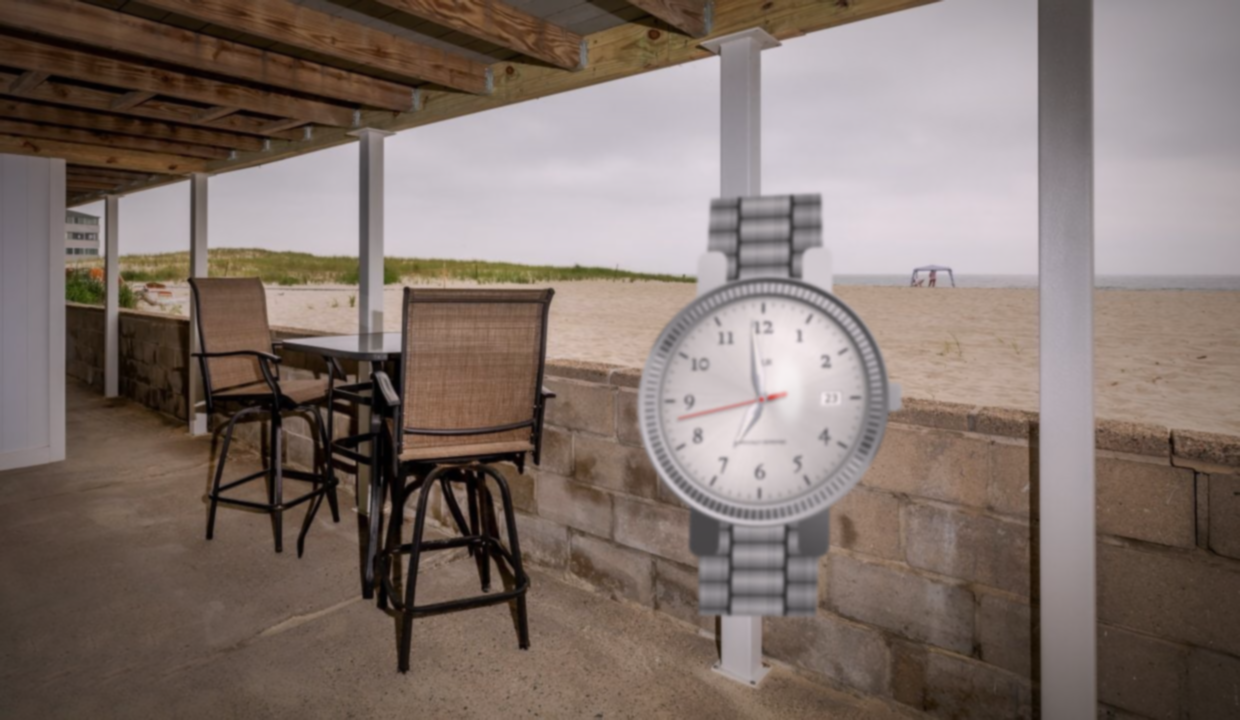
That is 6:58:43
